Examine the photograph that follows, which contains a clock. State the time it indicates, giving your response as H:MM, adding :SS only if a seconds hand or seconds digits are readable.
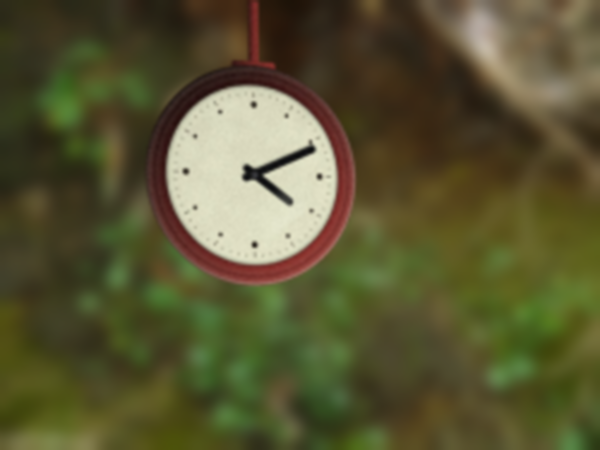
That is 4:11
